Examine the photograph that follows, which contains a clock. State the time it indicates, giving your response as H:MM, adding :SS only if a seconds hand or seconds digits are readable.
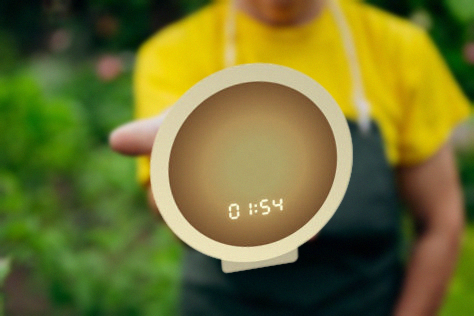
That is 1:54
